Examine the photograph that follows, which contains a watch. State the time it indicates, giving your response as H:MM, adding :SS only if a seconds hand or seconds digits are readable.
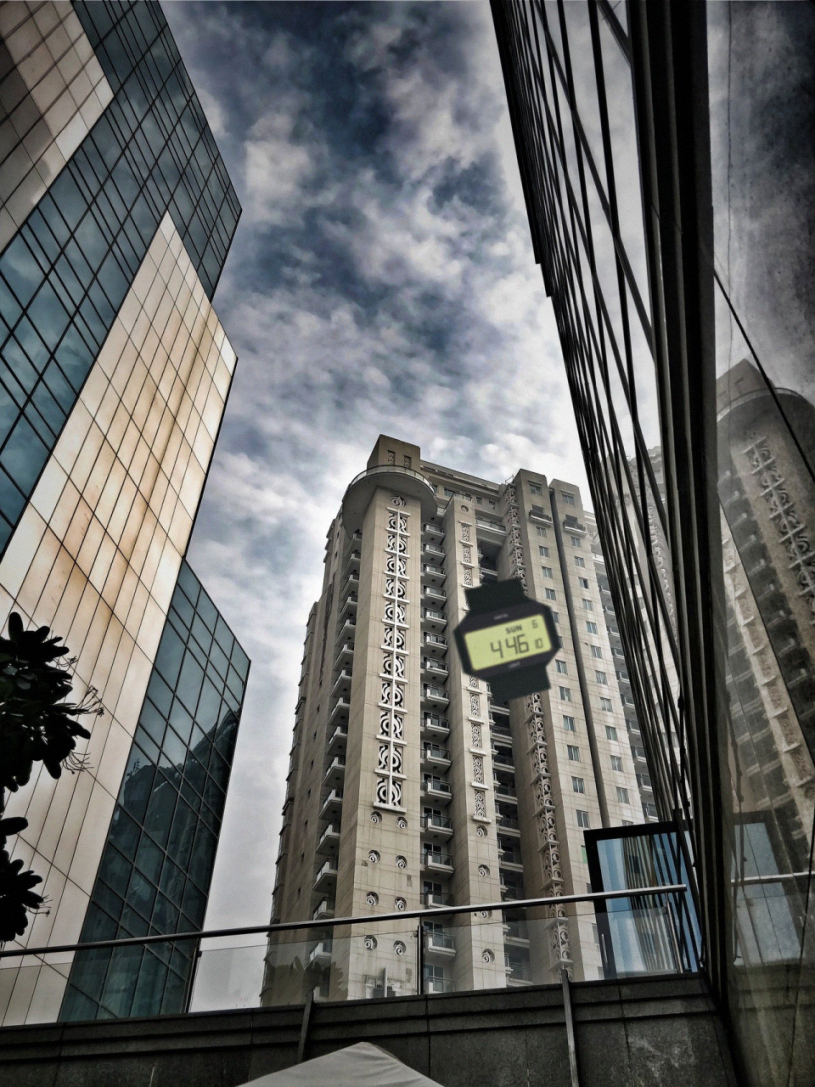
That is 4:46
